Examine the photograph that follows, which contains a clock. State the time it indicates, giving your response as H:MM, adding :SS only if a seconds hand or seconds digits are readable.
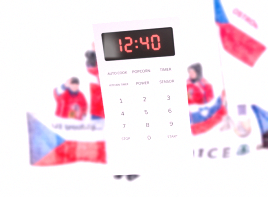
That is 12:40
